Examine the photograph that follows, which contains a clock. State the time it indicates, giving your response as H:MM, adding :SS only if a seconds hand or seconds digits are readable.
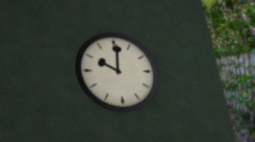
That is 10:01
